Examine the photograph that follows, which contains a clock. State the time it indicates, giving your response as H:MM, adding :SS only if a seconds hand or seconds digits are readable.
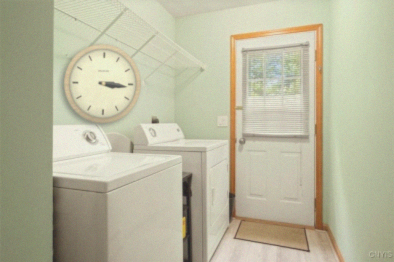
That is 3:16
